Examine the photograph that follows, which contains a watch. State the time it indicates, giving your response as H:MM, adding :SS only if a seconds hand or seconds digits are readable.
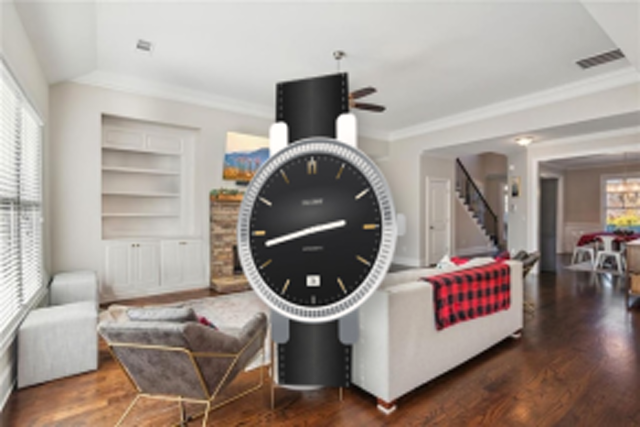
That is 2:43
